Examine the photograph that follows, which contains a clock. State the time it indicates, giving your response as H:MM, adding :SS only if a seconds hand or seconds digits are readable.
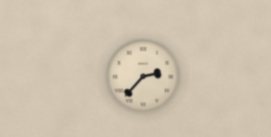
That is 2:37
